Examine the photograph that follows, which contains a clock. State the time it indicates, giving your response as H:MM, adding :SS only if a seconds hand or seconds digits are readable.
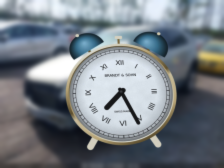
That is 7:26
